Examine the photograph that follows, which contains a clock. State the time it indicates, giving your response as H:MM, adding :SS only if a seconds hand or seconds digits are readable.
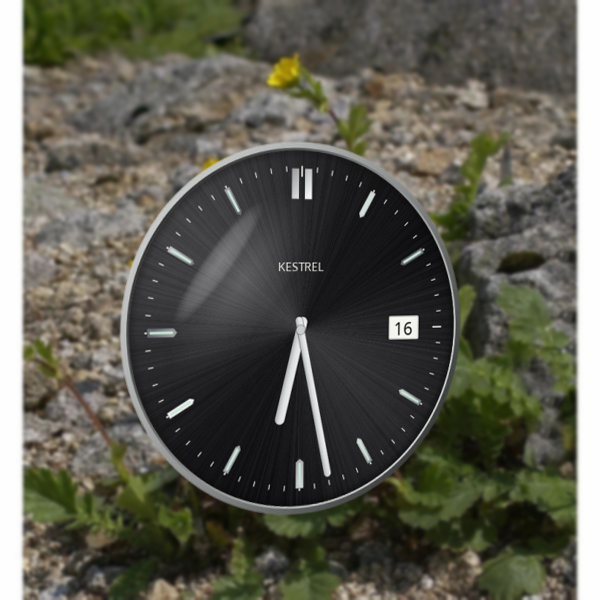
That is 6:28
